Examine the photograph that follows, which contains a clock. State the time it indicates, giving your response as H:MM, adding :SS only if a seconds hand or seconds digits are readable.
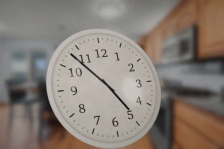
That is 4:53
